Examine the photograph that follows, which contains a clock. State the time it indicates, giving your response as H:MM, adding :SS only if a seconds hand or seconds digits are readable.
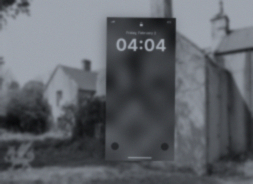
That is 4:04
